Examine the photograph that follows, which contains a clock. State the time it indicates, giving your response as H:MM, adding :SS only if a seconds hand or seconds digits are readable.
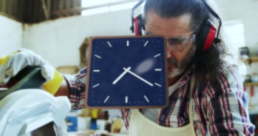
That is 7:21
